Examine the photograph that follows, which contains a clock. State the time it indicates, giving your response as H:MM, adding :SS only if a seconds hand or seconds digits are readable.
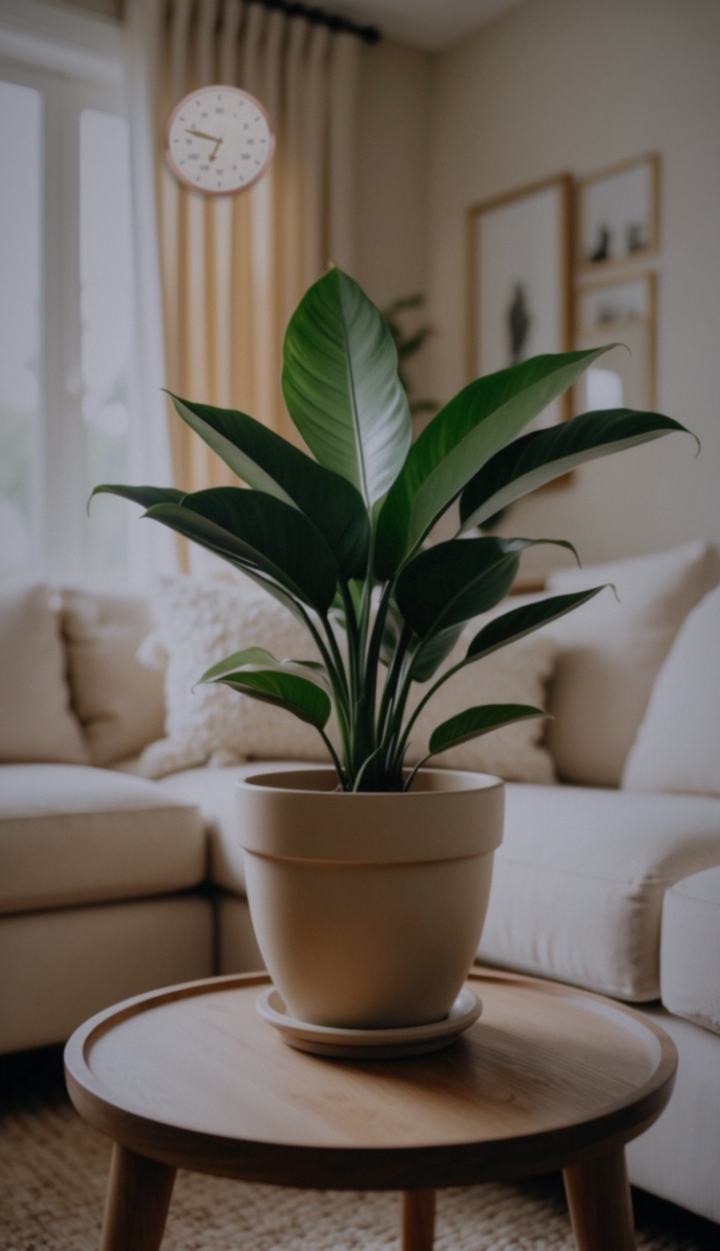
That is 6:48
